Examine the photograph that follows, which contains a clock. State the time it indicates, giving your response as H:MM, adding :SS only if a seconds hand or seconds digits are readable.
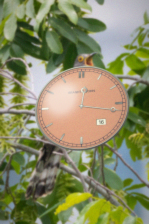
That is 12:17
